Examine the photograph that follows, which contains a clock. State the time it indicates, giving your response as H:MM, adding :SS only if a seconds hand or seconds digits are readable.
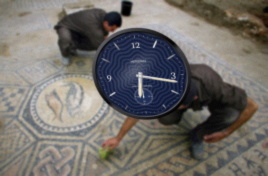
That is 6:17
